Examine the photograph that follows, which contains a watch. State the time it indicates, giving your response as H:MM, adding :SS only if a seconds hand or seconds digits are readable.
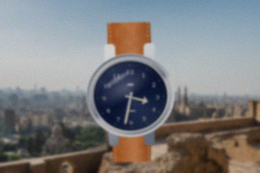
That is 3:32
